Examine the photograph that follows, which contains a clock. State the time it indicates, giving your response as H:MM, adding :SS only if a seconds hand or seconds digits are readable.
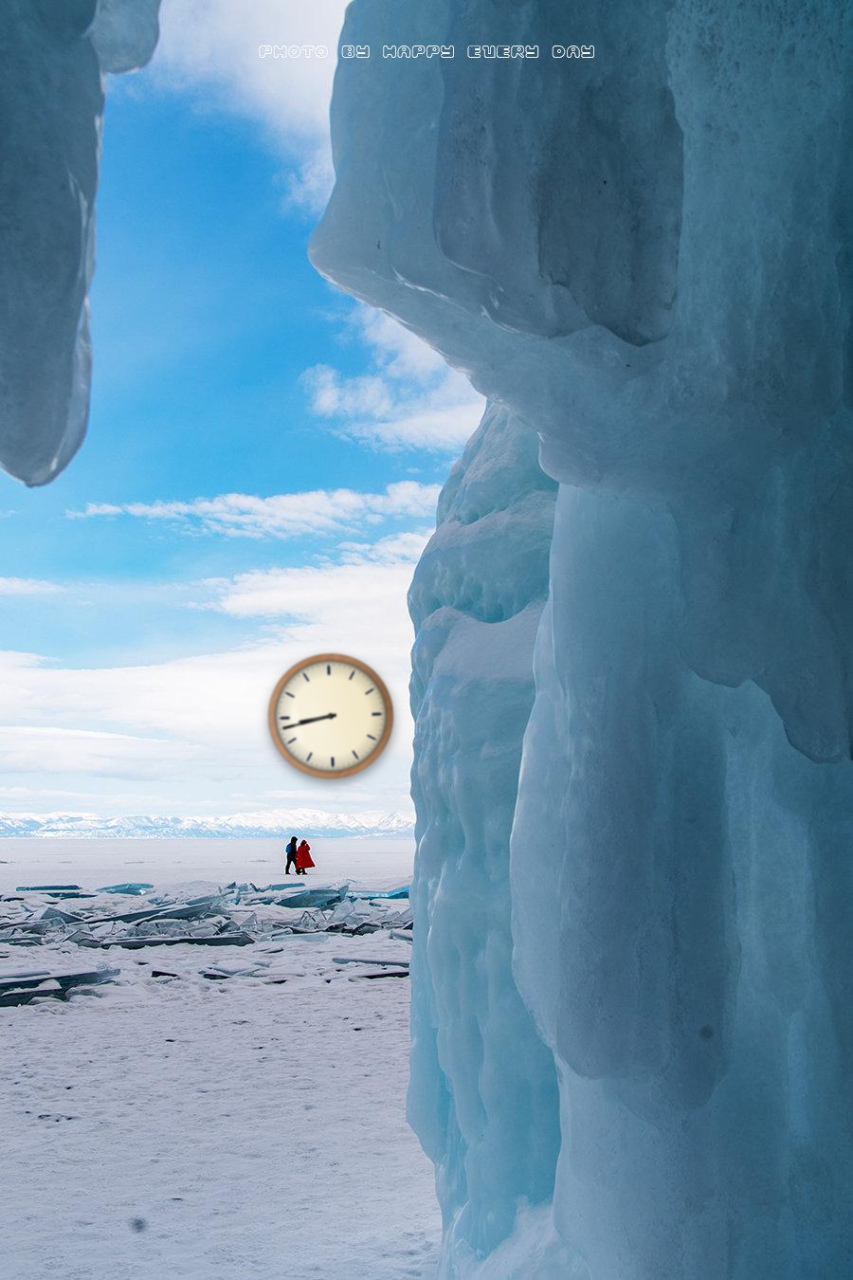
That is 8:43
